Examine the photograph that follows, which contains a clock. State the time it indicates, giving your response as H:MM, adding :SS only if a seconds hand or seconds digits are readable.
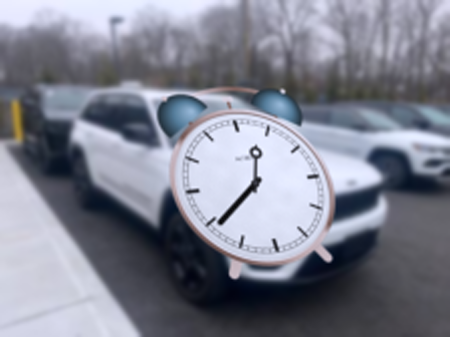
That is 12:39
